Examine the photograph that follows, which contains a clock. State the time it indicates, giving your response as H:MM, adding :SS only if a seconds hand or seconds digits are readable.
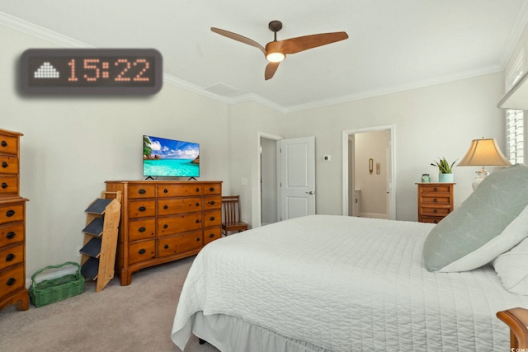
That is 15:22
